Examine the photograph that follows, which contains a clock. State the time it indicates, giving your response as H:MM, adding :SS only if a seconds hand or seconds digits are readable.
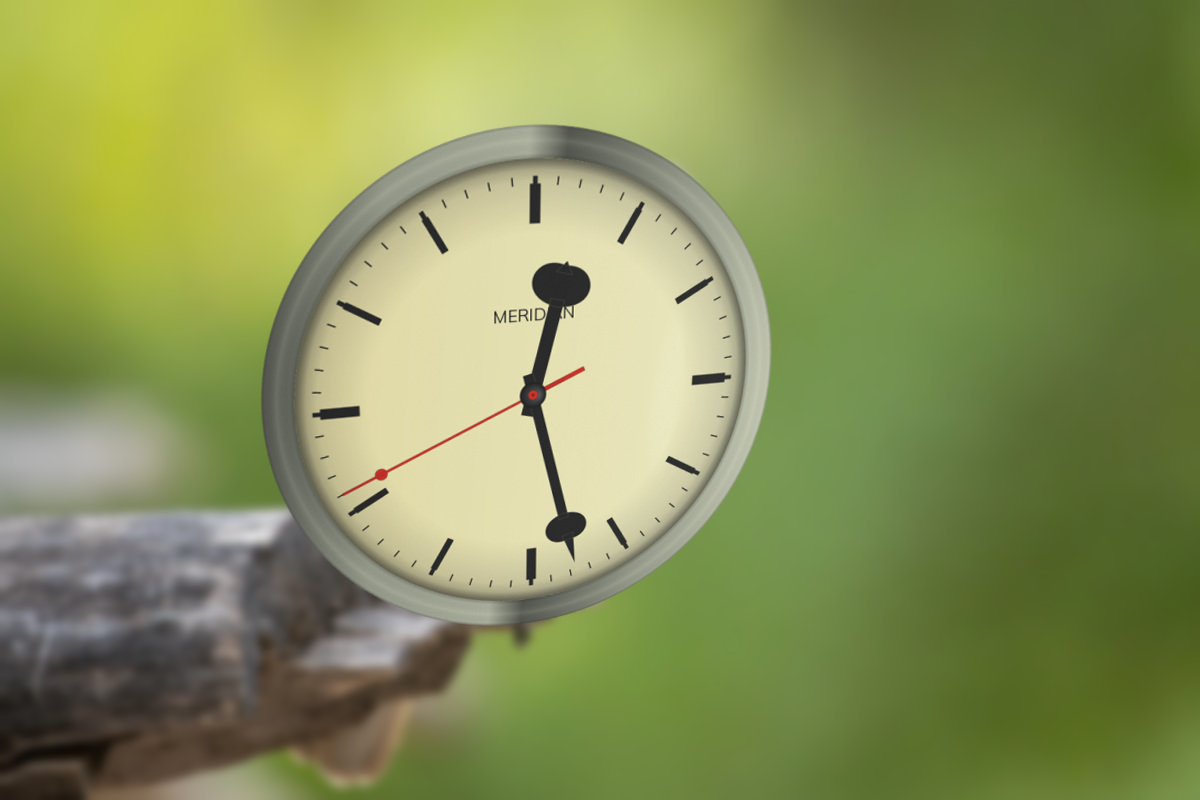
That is 12:27:41
